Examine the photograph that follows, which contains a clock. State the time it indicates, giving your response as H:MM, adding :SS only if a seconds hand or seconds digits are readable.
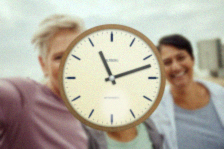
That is 11:12
